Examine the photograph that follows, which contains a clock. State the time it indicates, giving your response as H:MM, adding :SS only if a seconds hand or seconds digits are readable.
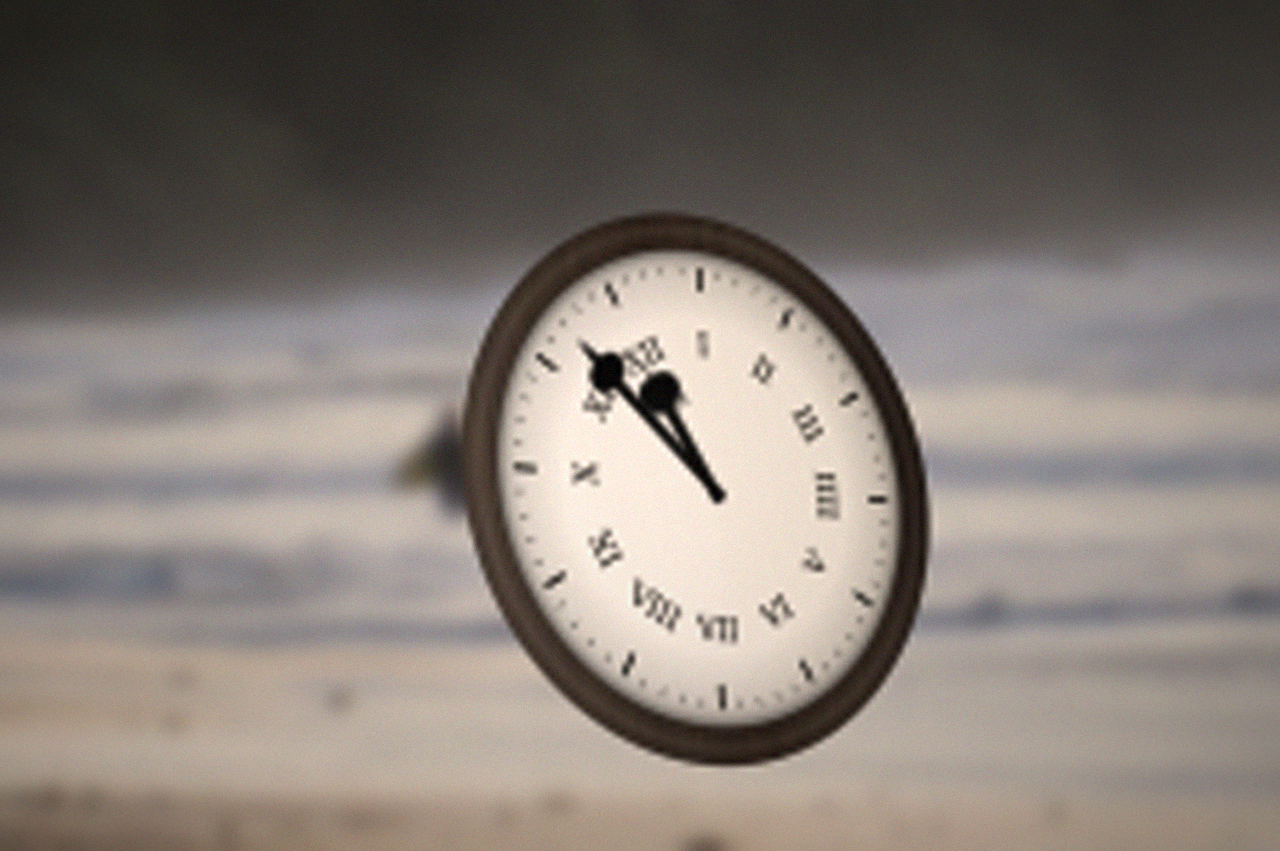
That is 11:57
